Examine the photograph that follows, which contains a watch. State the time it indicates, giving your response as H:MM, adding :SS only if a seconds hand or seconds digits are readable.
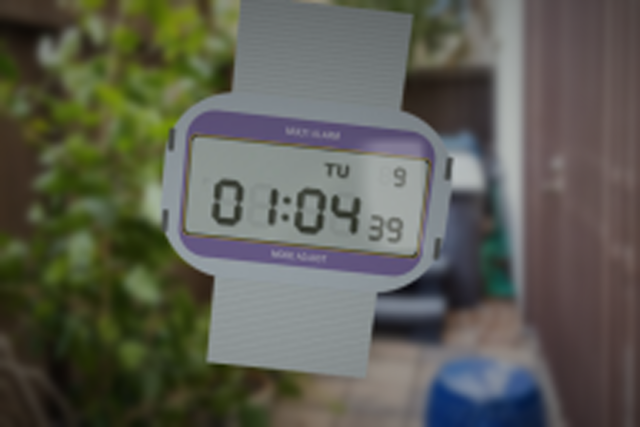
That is 1:04:39
